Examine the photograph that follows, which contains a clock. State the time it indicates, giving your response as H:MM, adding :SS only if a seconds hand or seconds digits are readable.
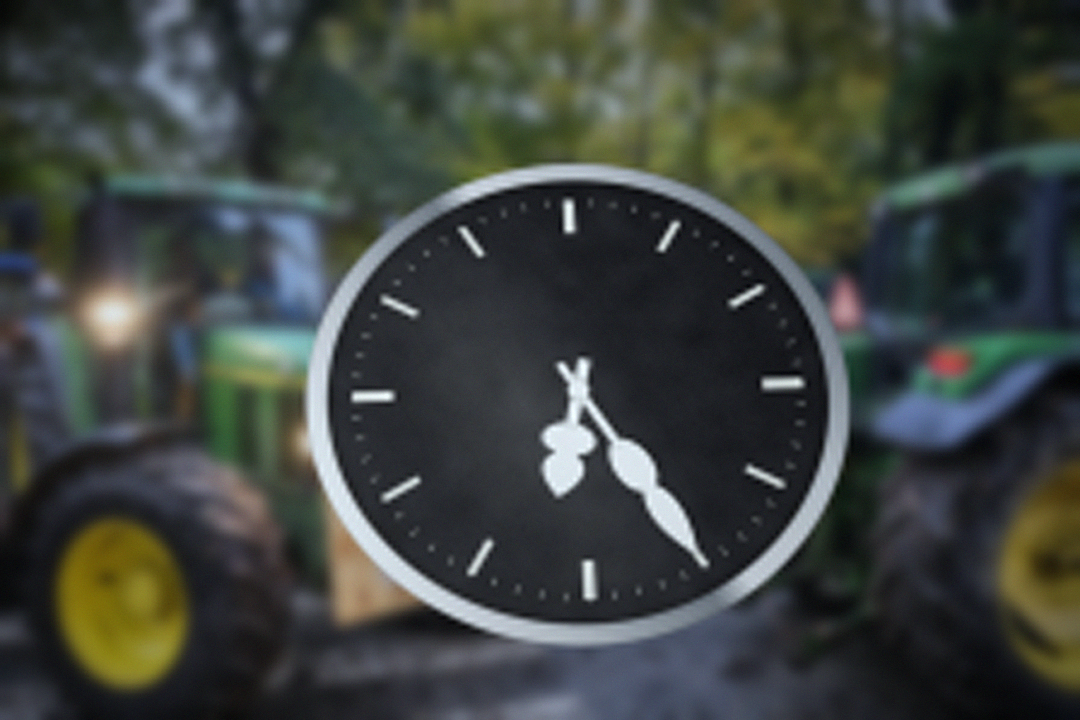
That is 6:25
